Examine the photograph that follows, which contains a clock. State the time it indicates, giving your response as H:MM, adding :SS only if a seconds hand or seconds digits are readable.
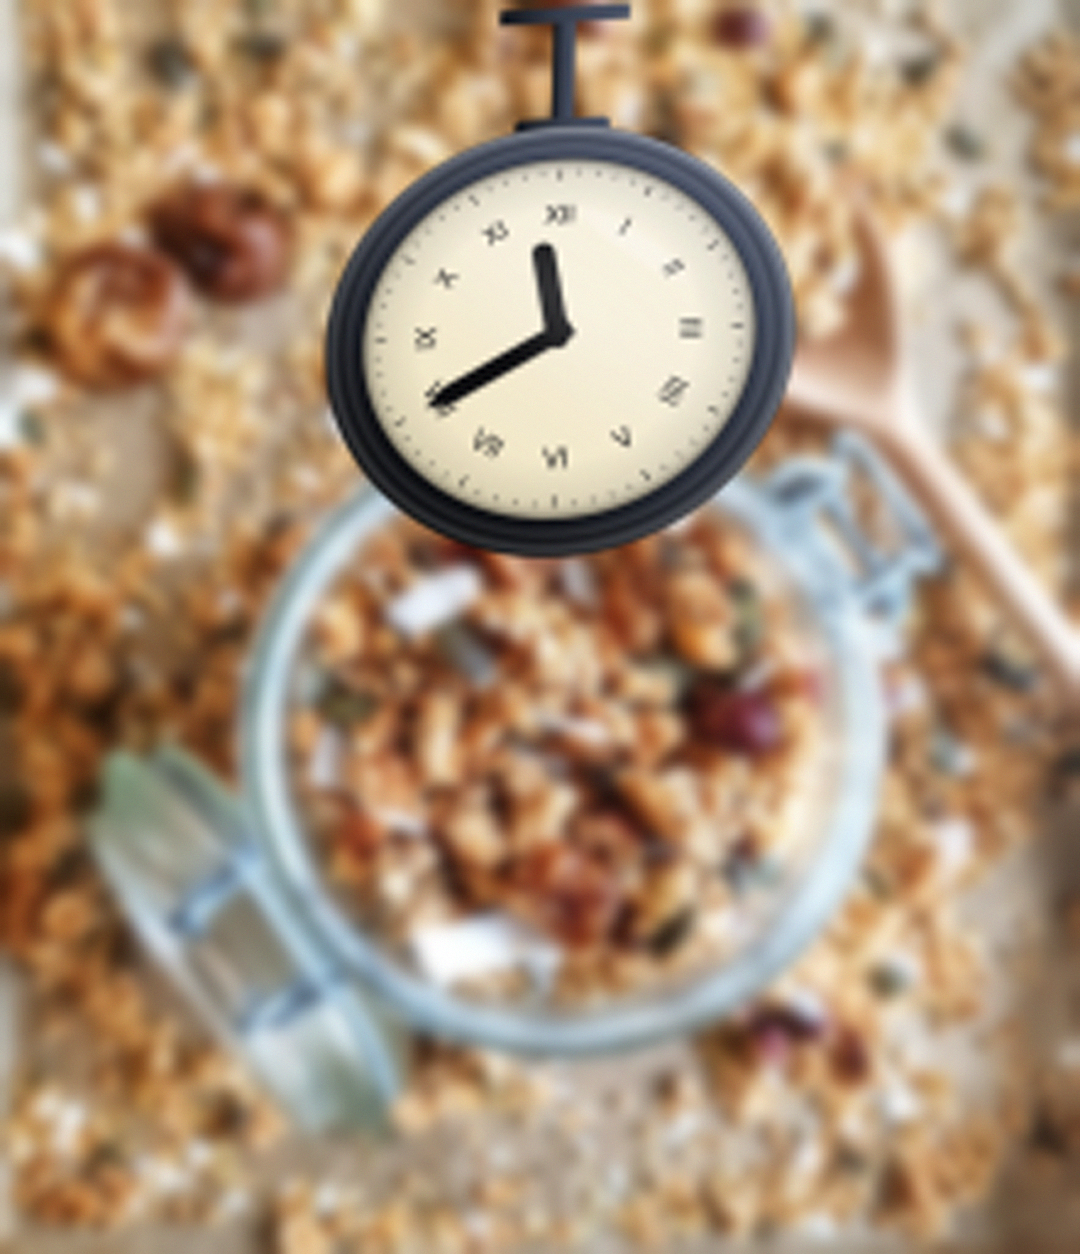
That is 11:40
